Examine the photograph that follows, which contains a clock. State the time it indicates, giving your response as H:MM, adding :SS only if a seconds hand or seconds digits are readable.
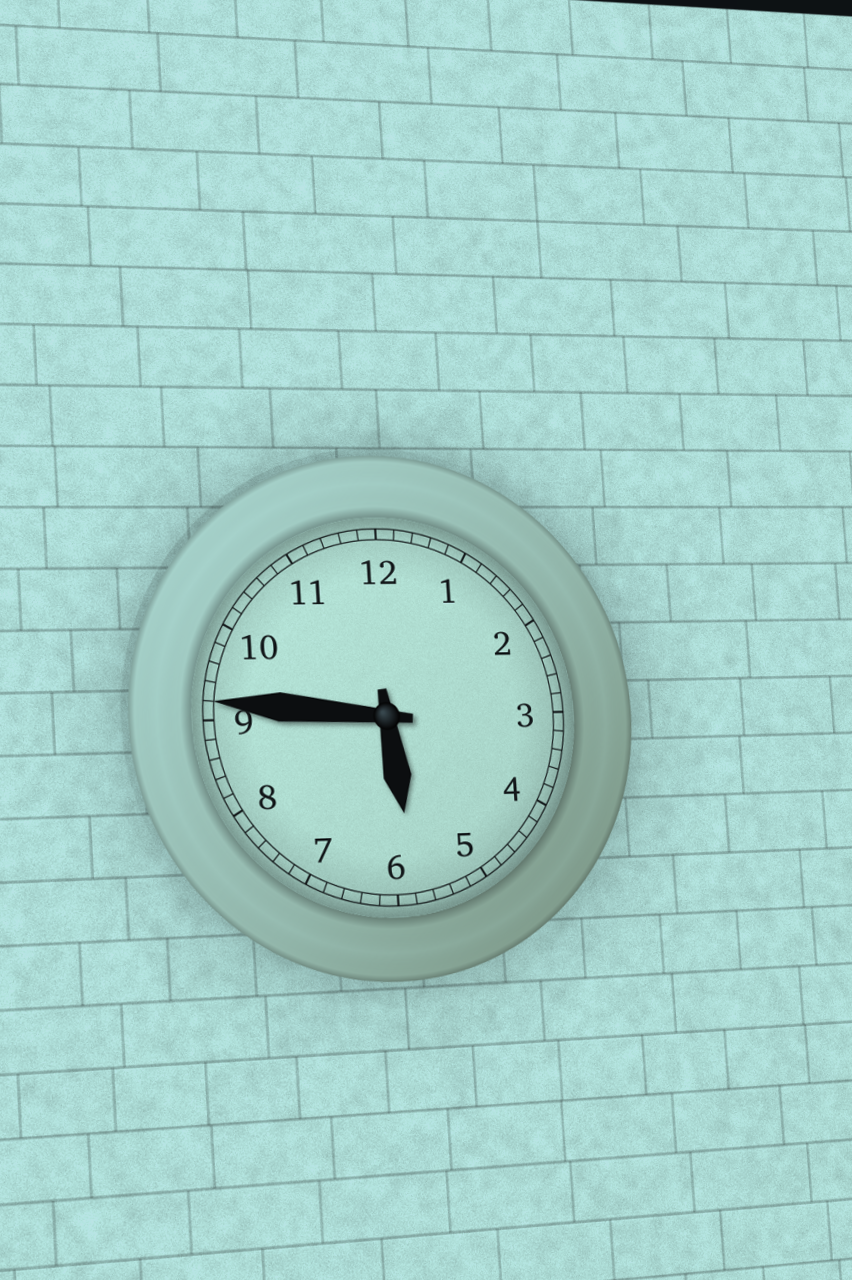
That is 5:46
